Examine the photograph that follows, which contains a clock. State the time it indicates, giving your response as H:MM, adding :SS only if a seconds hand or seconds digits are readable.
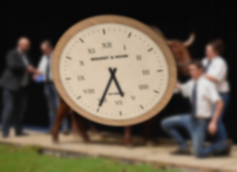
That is 5:35
